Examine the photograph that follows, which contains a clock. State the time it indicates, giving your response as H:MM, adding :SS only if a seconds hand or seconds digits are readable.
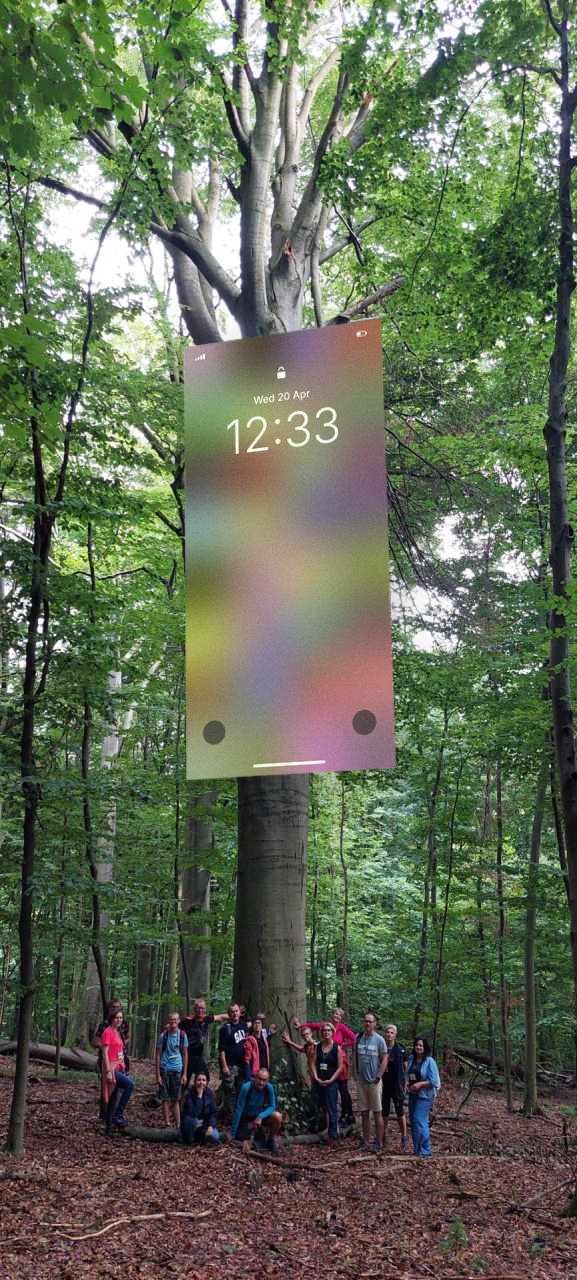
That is 12:33
